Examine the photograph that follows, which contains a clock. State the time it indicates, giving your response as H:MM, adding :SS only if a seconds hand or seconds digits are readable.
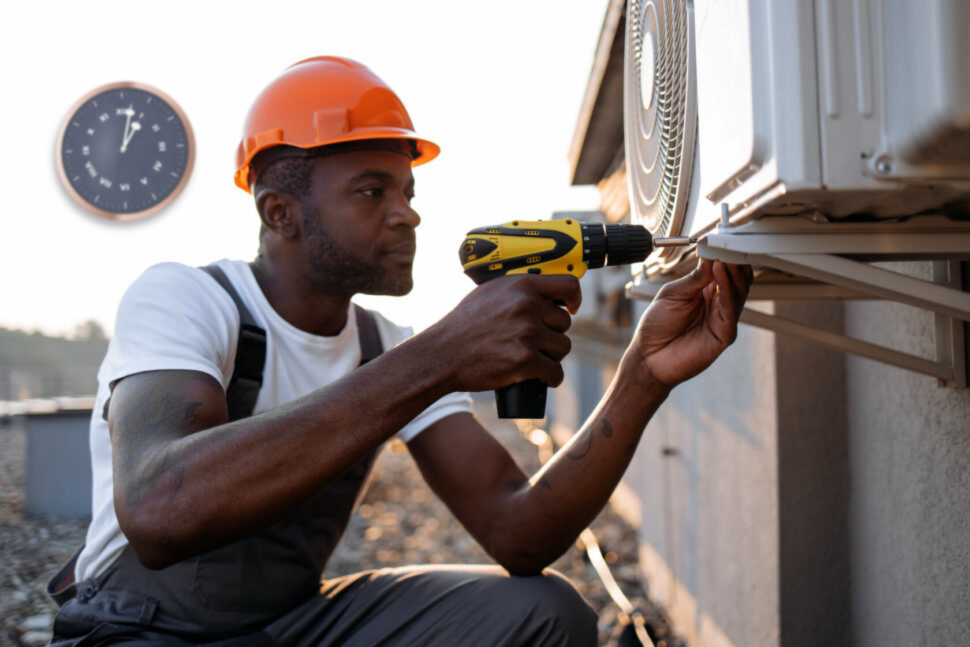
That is 1:02
